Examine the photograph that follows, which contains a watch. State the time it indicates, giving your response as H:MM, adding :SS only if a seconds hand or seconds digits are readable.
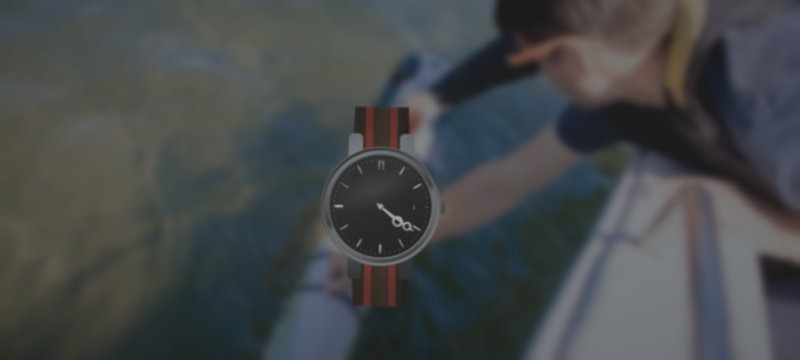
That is 4:21
